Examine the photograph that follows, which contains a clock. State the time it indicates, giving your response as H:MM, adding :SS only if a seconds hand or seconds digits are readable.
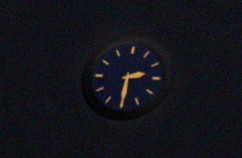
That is 2:30
